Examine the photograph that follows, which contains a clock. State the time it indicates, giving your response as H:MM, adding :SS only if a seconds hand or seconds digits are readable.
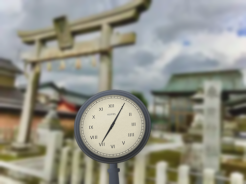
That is 7:05
